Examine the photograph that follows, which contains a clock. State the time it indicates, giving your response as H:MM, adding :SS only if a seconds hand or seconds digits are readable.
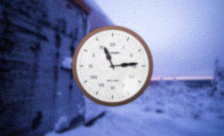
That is 11:14
